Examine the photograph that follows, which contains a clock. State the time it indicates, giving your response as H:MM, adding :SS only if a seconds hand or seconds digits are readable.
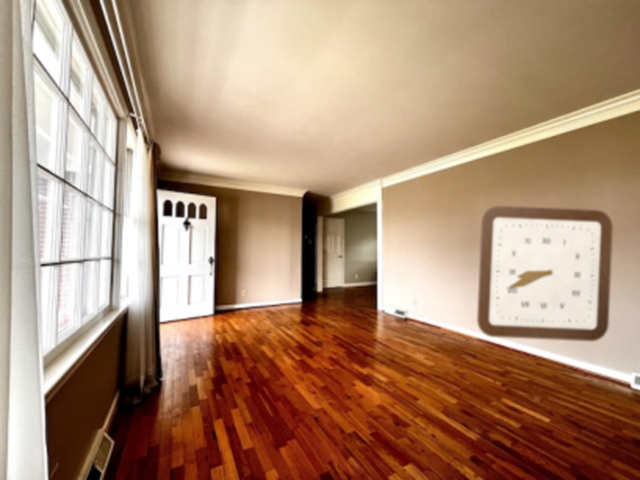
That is 8:41
